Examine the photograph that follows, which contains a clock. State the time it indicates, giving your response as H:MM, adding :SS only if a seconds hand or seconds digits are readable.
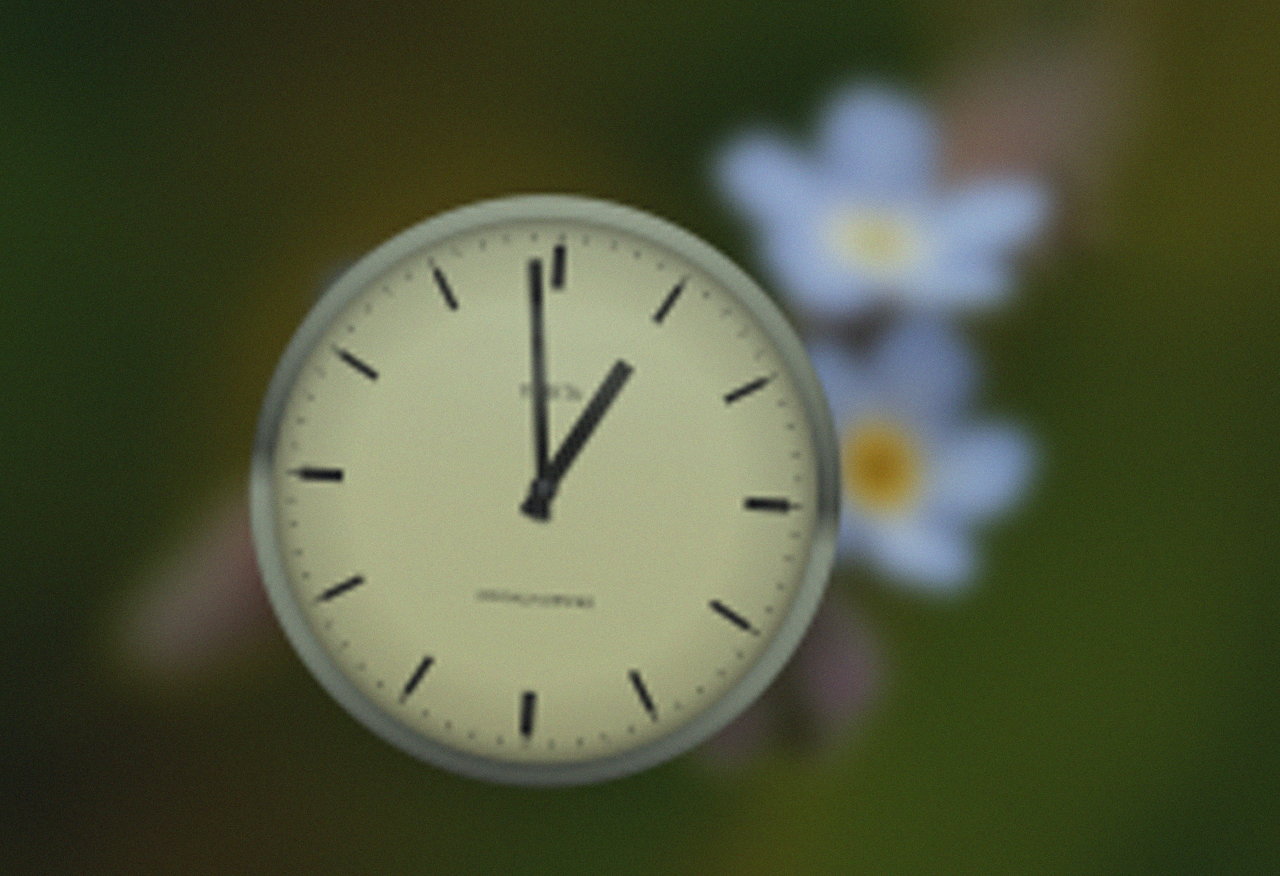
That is 12:59
